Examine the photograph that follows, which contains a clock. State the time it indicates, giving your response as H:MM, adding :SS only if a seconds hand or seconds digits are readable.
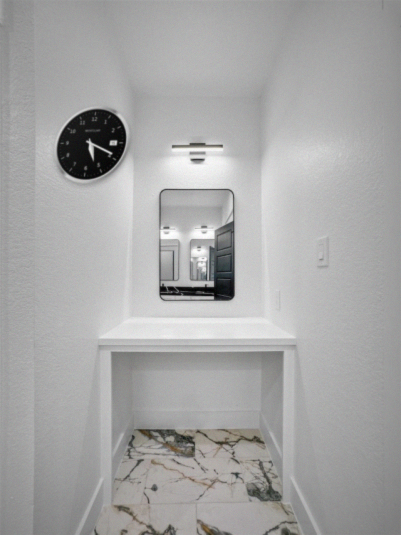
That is 5:19
